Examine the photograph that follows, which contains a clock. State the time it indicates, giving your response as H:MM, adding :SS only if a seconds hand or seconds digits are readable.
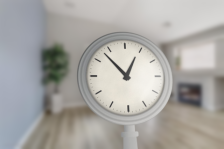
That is 12:53
